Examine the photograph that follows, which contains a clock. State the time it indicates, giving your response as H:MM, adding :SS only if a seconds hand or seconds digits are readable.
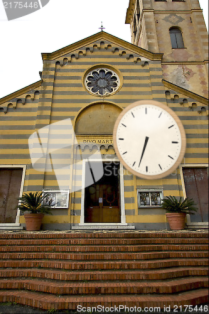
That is 6:33
